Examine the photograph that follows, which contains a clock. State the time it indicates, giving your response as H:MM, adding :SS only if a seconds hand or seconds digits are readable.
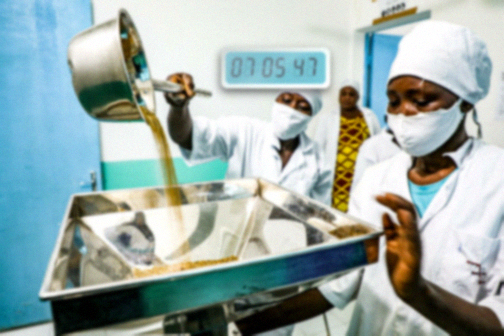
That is 7:05:47
